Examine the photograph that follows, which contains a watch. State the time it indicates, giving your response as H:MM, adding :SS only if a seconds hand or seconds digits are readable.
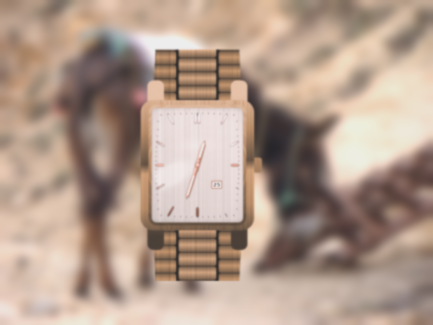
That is 12:33
